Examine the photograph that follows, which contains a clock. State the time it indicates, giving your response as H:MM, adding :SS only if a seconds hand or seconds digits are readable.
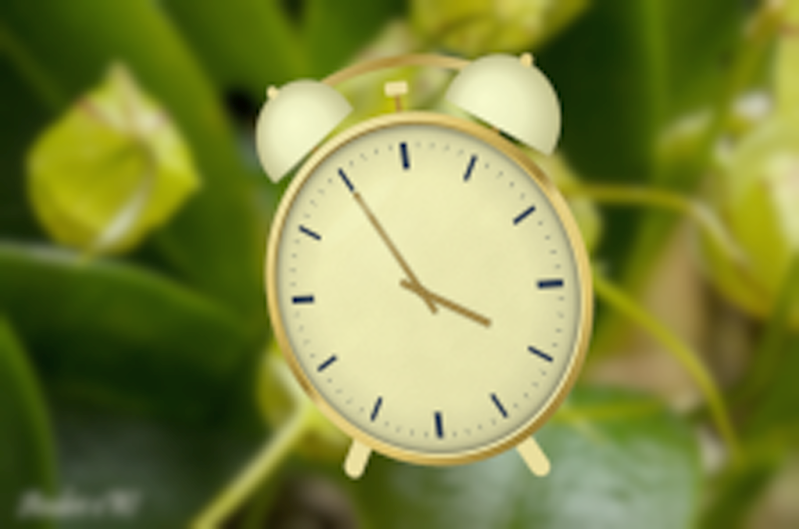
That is 3:55
